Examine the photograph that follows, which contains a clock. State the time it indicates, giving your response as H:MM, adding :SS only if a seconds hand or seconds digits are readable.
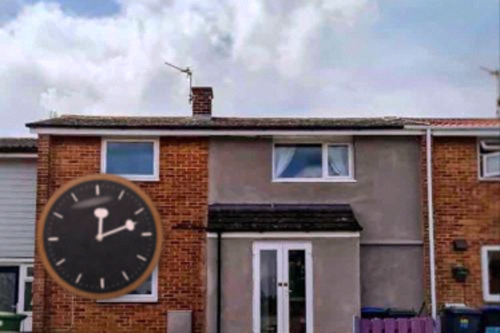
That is 12:12
